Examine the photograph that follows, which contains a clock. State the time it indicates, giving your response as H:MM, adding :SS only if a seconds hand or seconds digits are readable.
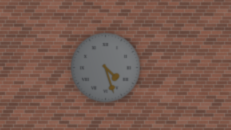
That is 4:27
